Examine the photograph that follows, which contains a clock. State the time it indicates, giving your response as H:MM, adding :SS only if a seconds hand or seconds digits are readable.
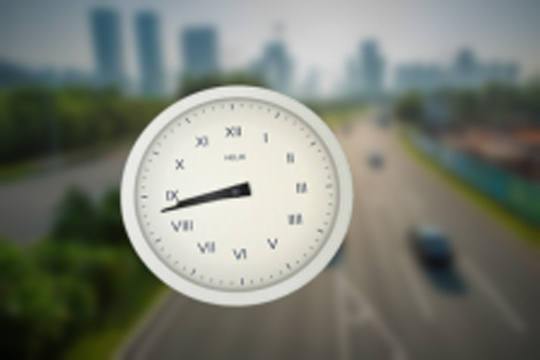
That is 8:43
